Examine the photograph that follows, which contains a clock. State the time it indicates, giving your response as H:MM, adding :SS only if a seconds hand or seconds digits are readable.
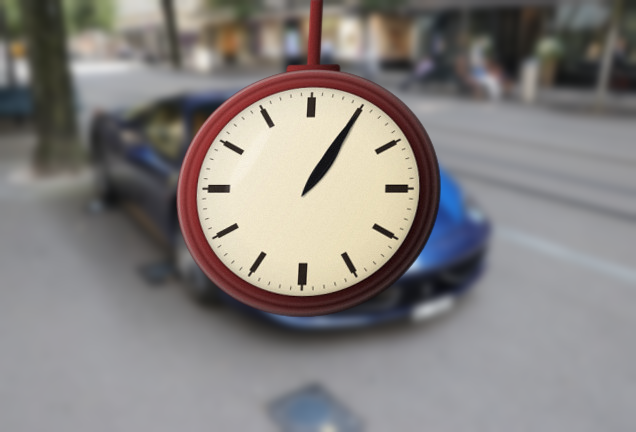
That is 1:05
